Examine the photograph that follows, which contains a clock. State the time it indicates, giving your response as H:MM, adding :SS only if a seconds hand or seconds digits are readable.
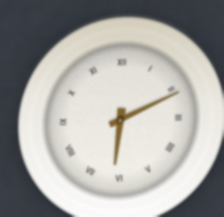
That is 6:11
